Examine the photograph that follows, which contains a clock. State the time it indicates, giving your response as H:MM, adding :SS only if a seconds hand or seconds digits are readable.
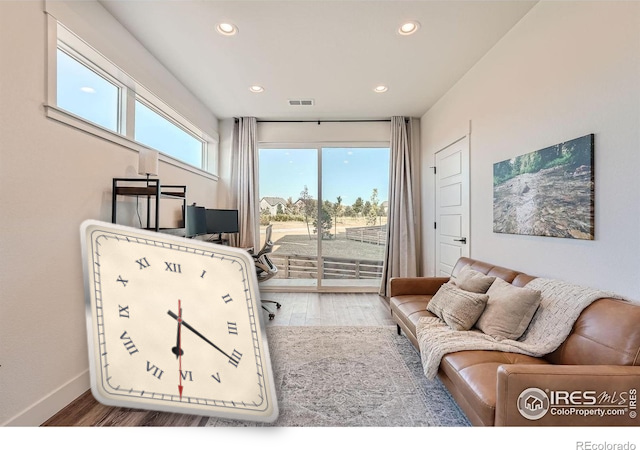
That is 6:20:31
